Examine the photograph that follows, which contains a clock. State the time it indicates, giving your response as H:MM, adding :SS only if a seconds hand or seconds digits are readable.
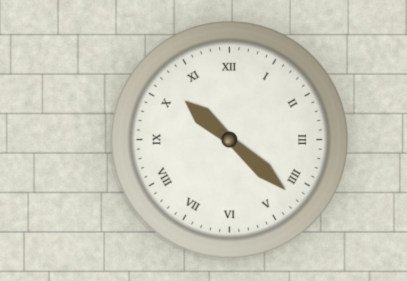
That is 10:22
